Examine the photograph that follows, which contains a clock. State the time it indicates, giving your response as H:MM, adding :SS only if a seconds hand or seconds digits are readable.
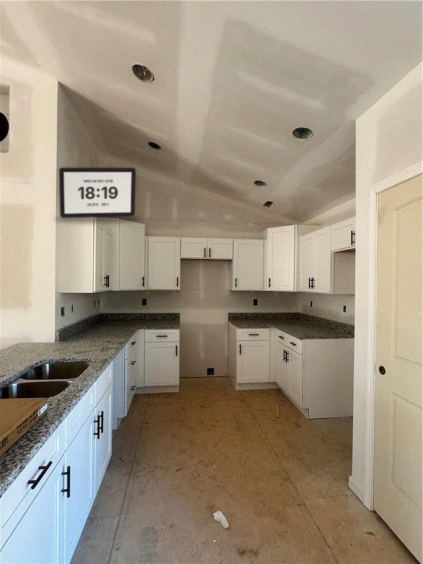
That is 18:19
